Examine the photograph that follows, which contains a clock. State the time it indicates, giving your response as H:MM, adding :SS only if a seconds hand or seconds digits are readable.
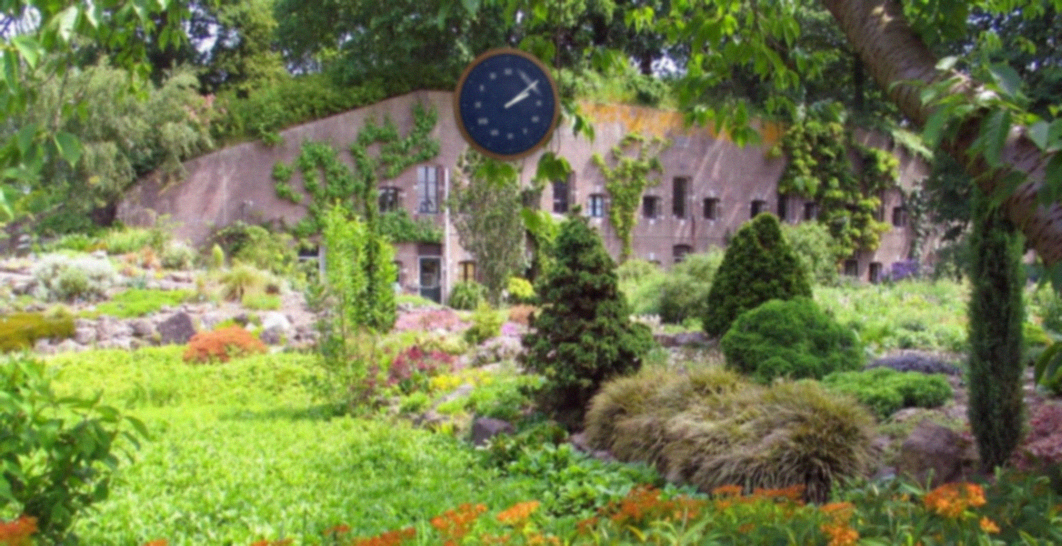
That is 2:09
